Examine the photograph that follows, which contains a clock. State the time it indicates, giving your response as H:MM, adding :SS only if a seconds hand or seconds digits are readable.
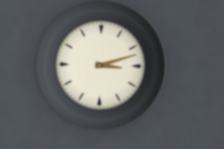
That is 3:12
